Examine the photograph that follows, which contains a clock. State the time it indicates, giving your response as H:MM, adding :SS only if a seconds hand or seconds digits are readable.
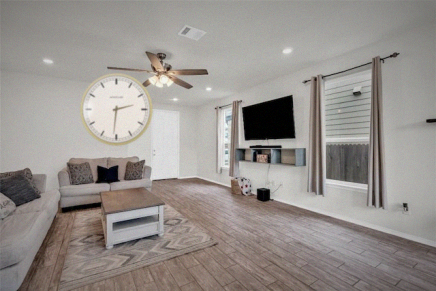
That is 2:31
